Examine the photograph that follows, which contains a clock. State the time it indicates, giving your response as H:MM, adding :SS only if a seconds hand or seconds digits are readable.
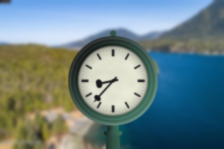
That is 8:37
